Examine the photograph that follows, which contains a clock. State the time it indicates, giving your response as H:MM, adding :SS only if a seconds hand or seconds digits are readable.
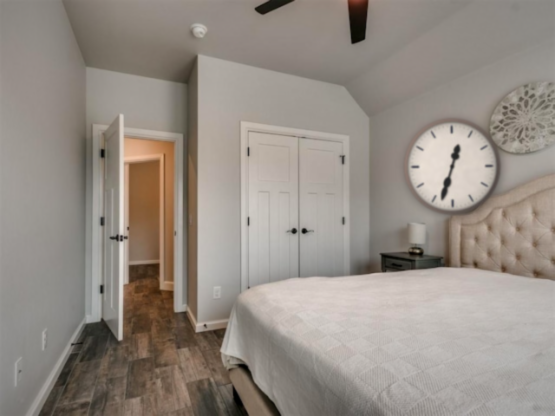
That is 12:33
